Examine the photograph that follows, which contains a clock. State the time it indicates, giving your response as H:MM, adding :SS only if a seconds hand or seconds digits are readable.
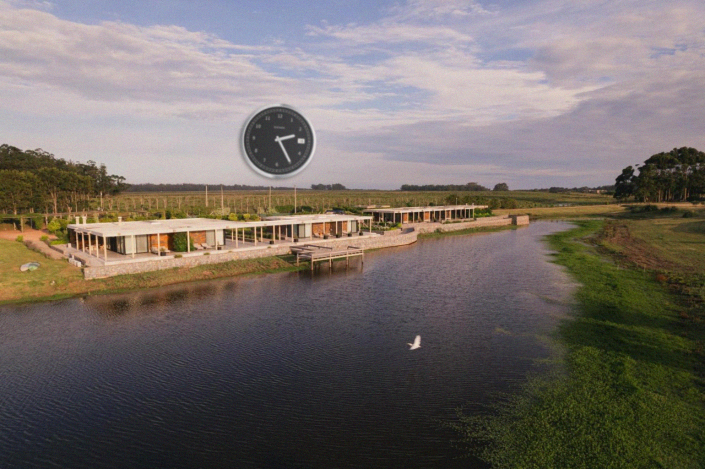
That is 2:25
